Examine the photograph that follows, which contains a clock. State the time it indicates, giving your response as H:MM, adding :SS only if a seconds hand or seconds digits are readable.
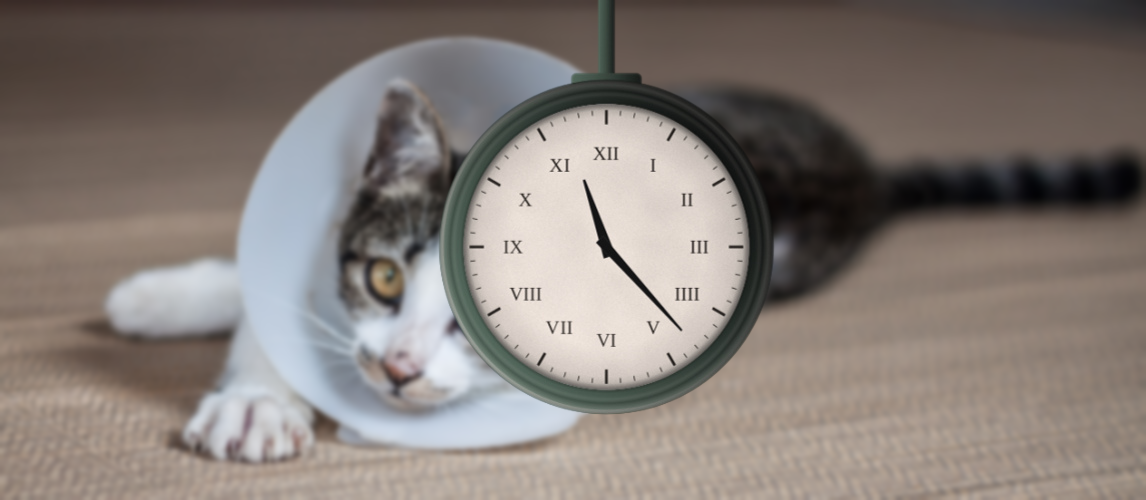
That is 11:23
